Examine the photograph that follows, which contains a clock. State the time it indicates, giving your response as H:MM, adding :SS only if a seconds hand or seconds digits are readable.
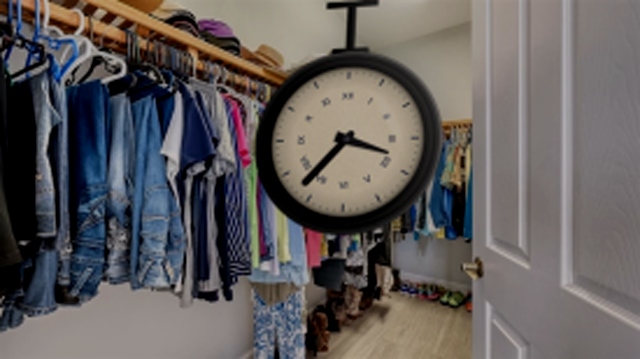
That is 3:37
